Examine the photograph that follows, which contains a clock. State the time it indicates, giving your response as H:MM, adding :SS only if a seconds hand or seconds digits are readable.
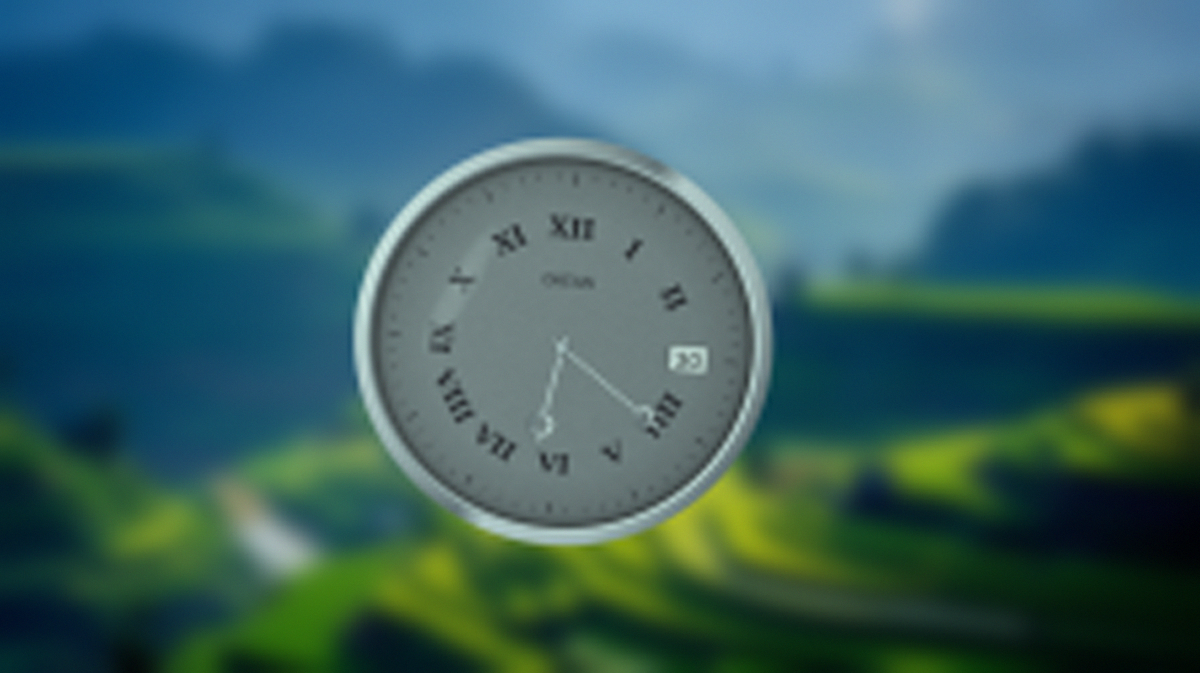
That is 6:21
